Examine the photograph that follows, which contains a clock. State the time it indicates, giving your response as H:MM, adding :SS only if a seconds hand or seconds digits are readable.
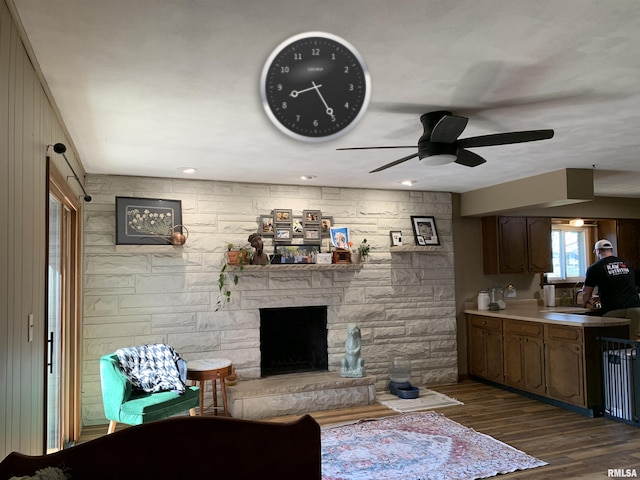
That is 8:25
